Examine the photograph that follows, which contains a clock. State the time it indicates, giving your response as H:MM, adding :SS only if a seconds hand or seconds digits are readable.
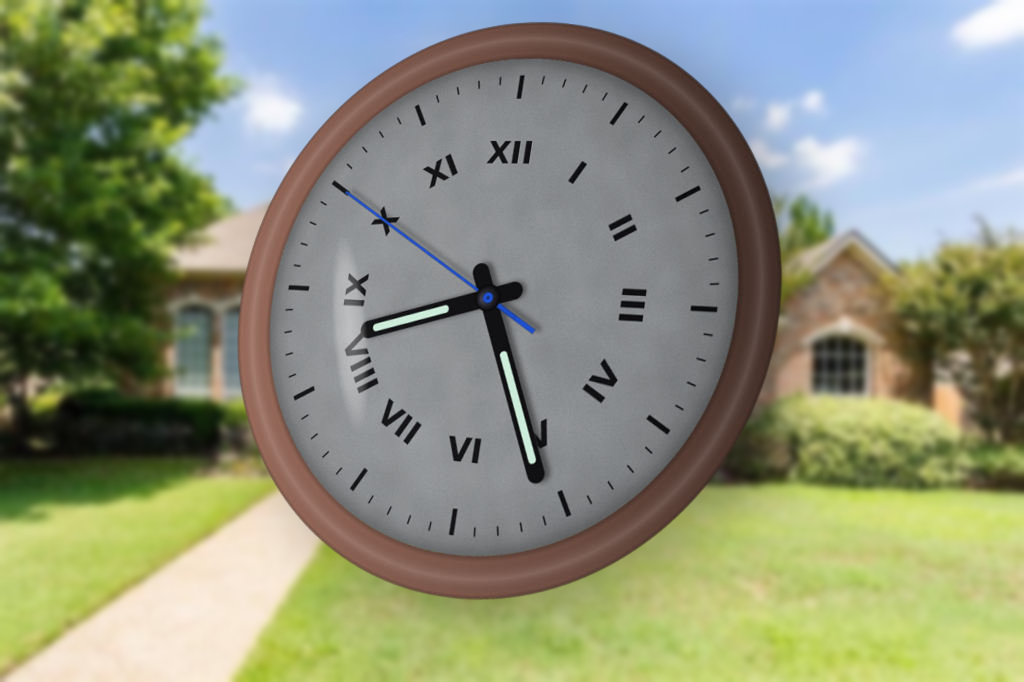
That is 8:25:50
